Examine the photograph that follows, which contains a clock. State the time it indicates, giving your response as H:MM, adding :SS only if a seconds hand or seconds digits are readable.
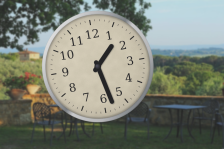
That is 1:28
